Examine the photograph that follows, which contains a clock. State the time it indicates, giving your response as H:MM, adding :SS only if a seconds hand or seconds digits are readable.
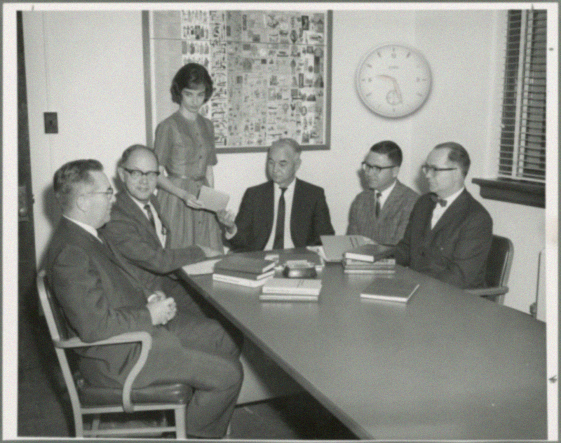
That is 9:27
